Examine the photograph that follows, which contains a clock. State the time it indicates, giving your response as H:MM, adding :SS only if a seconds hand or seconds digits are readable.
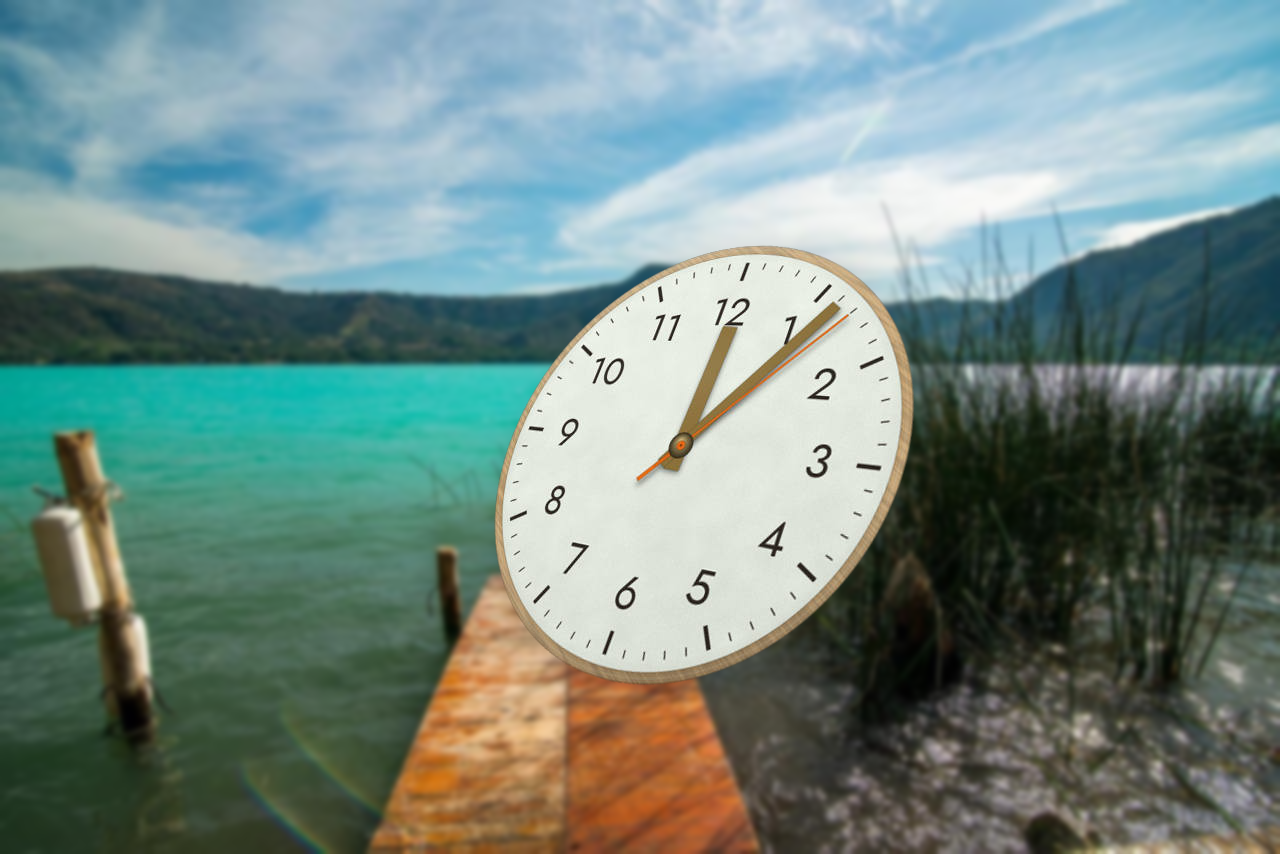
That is 12:06:07
